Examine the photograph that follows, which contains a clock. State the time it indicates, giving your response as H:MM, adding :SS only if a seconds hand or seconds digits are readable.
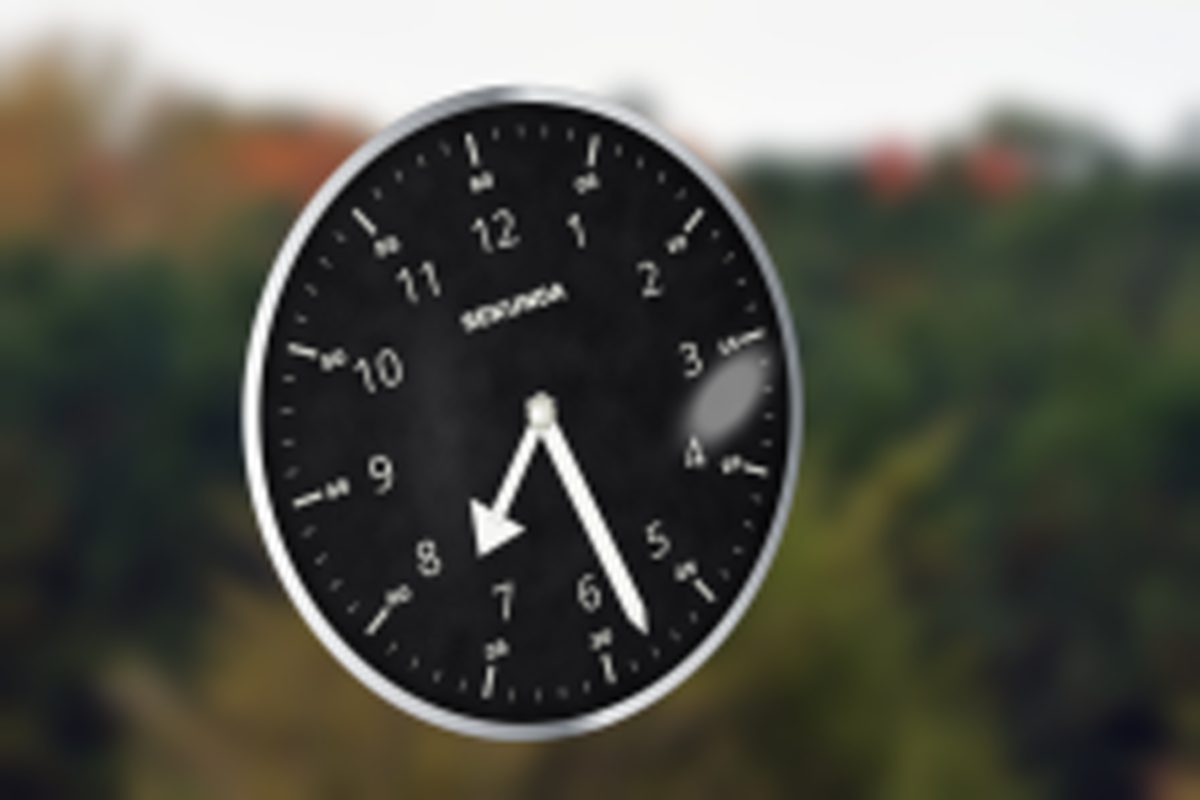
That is 7:28
